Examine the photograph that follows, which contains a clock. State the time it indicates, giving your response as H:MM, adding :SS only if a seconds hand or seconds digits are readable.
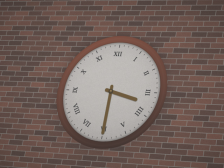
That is 3:30
